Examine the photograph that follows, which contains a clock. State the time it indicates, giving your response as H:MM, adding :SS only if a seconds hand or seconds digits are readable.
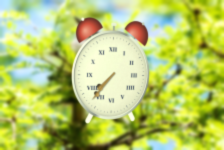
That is 7:37
